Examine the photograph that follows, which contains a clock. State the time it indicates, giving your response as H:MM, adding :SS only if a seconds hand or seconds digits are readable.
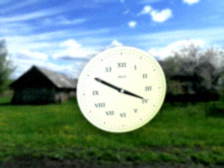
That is 3:50
